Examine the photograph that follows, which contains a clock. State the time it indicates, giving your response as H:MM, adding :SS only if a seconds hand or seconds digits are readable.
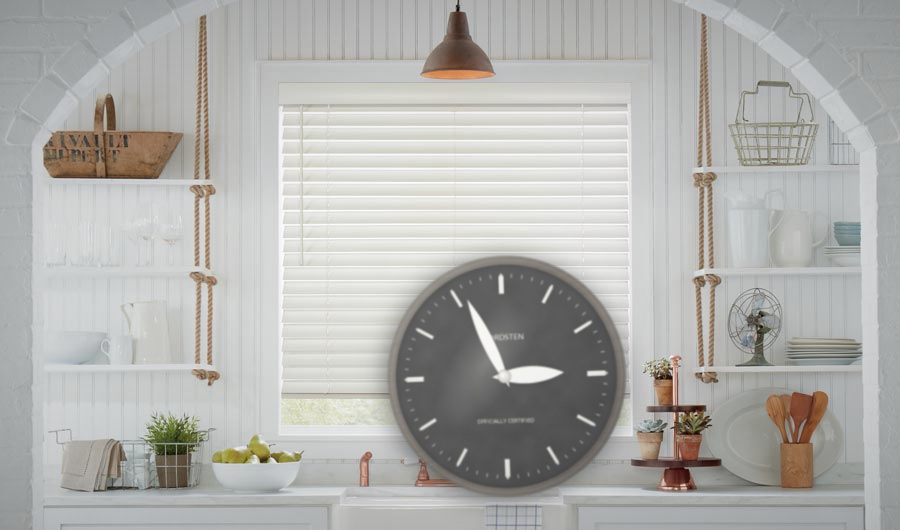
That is 2:56
